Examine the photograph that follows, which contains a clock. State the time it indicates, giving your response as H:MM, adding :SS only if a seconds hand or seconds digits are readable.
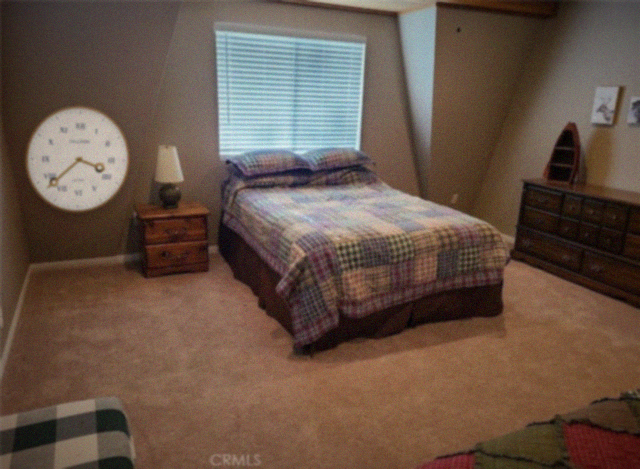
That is 3:38
